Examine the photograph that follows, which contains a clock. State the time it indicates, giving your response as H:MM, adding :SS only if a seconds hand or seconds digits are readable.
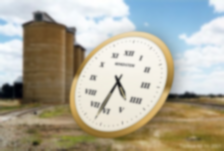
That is 4:32
